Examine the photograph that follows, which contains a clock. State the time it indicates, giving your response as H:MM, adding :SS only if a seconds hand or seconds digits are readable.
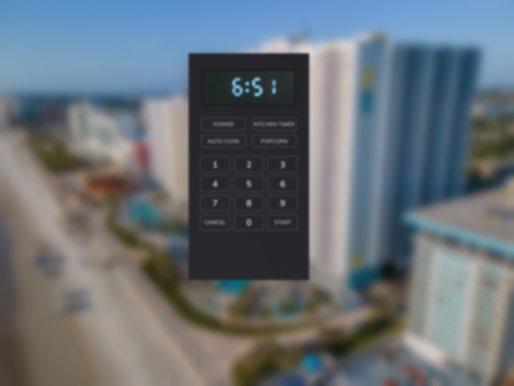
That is 6:51
